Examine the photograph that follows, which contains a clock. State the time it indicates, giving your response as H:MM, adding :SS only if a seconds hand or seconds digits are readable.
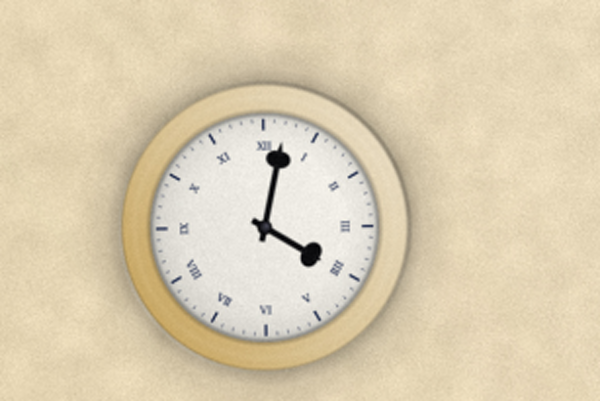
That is 4:02
